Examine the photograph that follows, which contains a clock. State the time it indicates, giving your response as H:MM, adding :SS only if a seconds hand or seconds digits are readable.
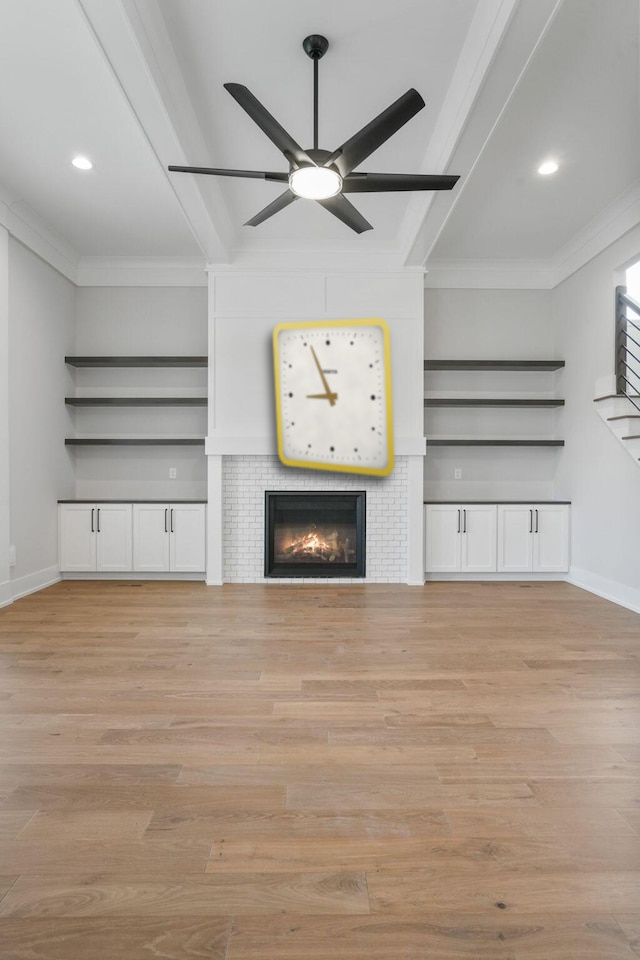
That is 8:56
